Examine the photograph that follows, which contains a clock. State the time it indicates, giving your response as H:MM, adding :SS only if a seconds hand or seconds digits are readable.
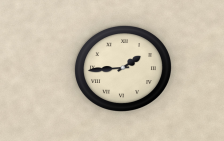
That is 1:44
